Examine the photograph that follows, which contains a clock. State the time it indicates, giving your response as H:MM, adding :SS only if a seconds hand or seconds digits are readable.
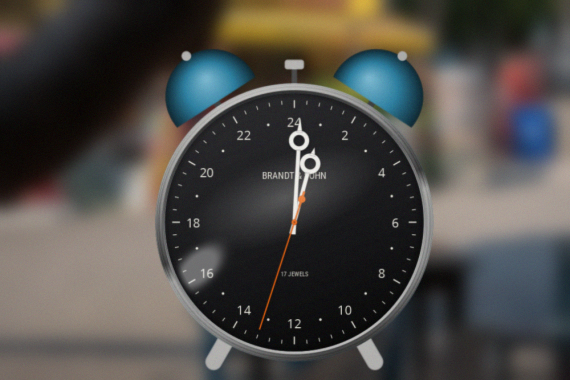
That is 1:00:33
